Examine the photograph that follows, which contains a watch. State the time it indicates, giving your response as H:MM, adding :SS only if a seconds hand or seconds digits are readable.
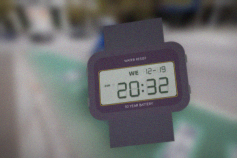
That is 20:32
